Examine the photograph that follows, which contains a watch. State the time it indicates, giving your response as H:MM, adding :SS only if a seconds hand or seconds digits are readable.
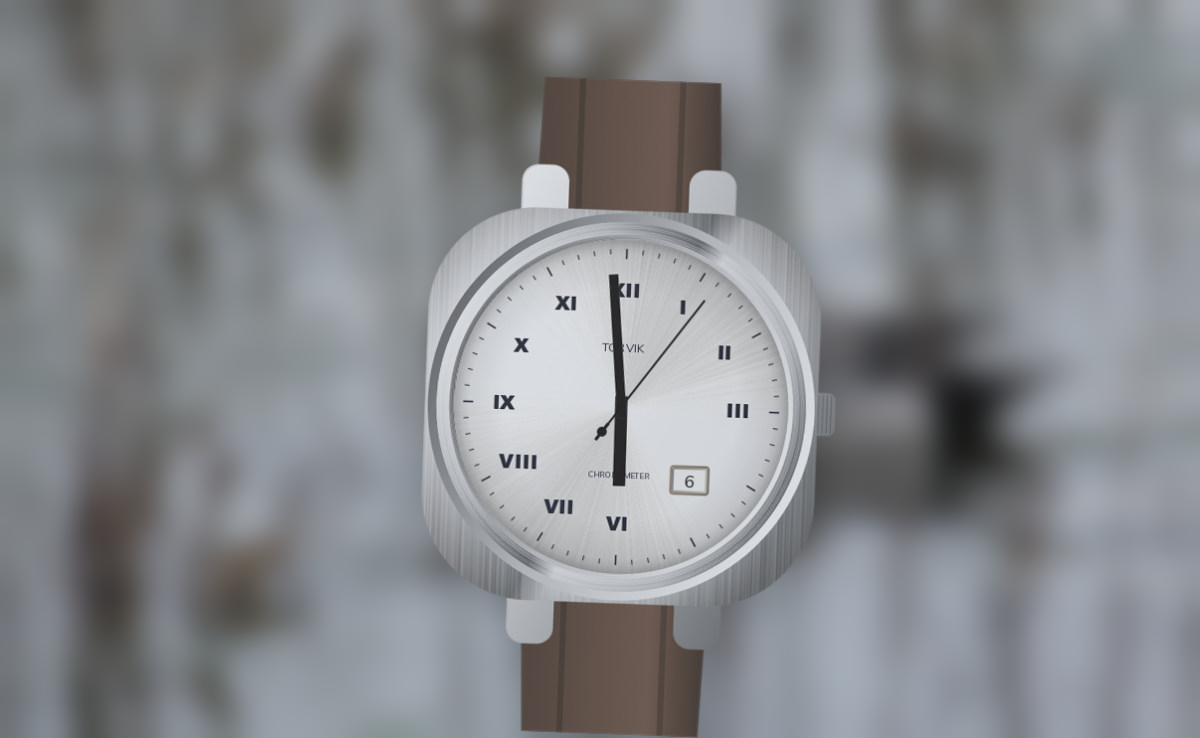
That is 5:59:06
